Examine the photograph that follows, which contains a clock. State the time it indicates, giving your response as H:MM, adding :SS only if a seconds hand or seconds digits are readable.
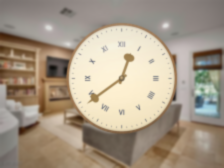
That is 12:39
